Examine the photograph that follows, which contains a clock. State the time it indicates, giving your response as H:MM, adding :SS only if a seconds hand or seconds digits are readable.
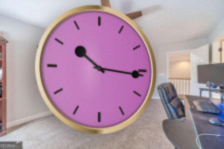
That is 10:16
